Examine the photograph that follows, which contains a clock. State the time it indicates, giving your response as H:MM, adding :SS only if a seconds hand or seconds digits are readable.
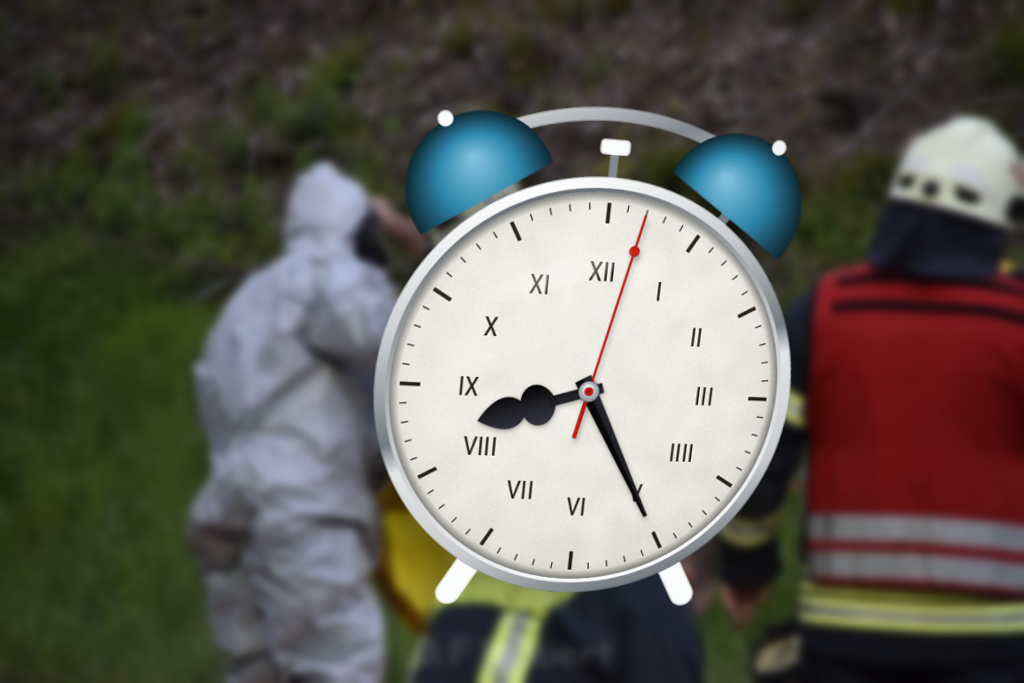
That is 8:25:02
